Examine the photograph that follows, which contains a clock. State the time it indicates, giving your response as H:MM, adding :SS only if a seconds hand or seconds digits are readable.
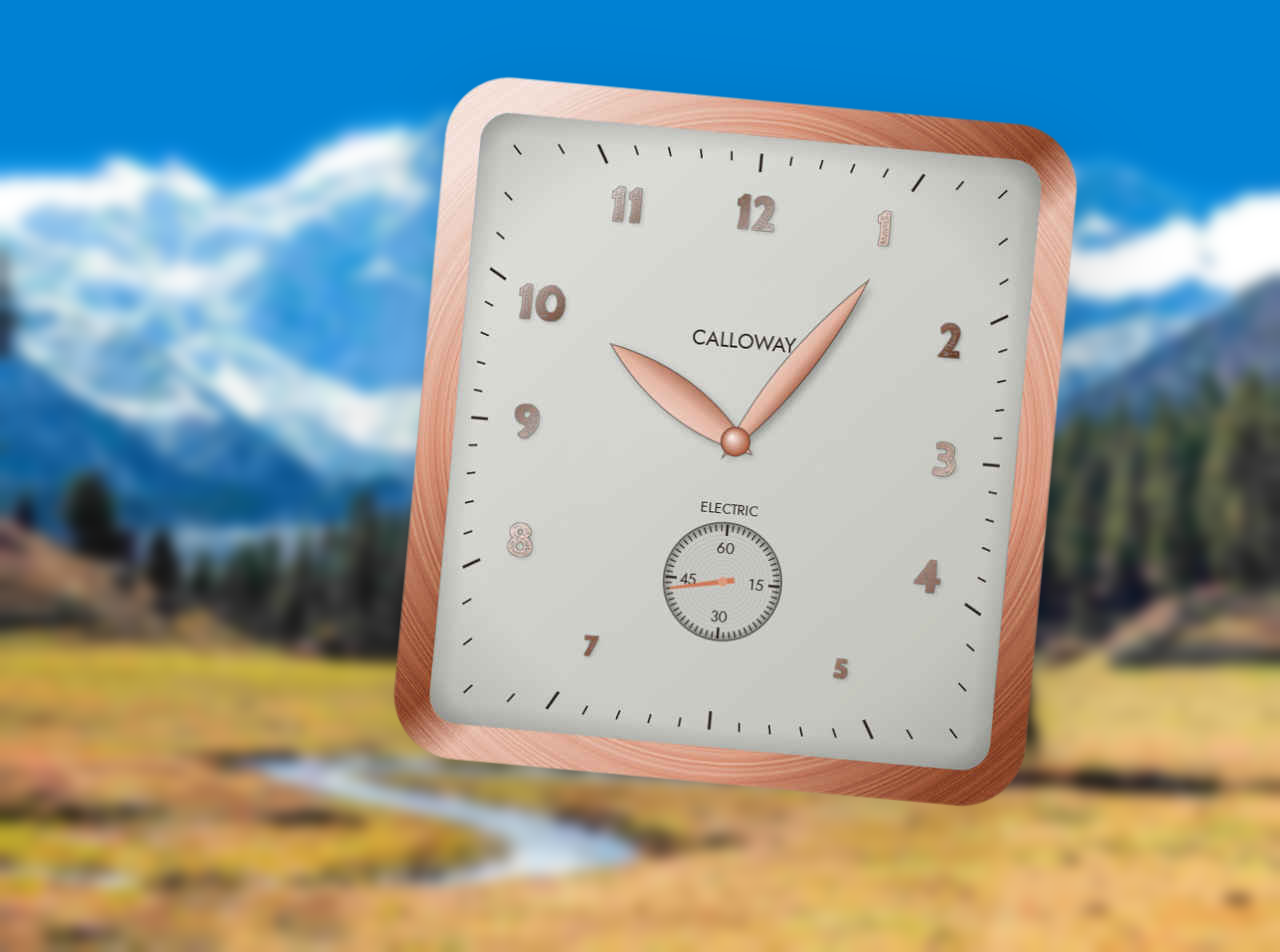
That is 10:05:43
